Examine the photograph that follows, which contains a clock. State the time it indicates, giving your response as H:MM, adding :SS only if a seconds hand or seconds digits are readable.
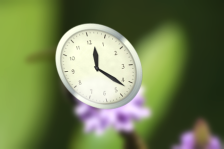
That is 12:22
